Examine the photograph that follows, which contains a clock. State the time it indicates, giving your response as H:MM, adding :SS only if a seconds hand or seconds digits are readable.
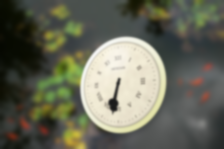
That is 6:32
